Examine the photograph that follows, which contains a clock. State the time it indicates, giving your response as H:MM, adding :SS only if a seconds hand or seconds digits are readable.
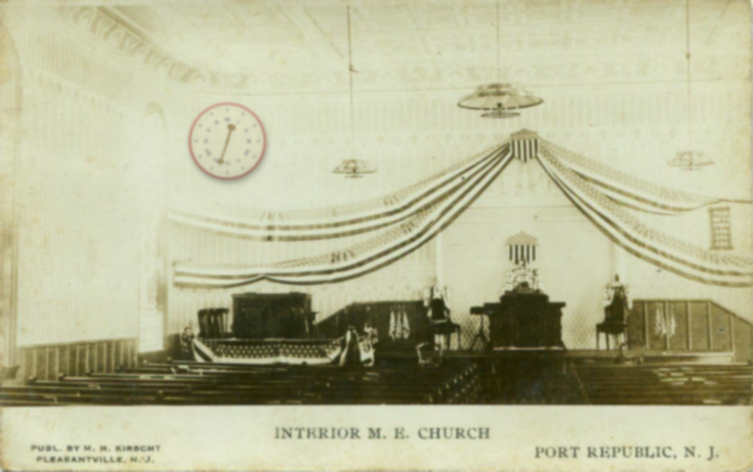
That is 12:33
